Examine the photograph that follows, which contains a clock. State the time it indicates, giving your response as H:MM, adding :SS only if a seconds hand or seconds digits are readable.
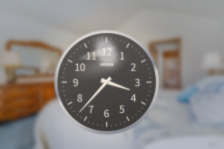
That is 3:37
